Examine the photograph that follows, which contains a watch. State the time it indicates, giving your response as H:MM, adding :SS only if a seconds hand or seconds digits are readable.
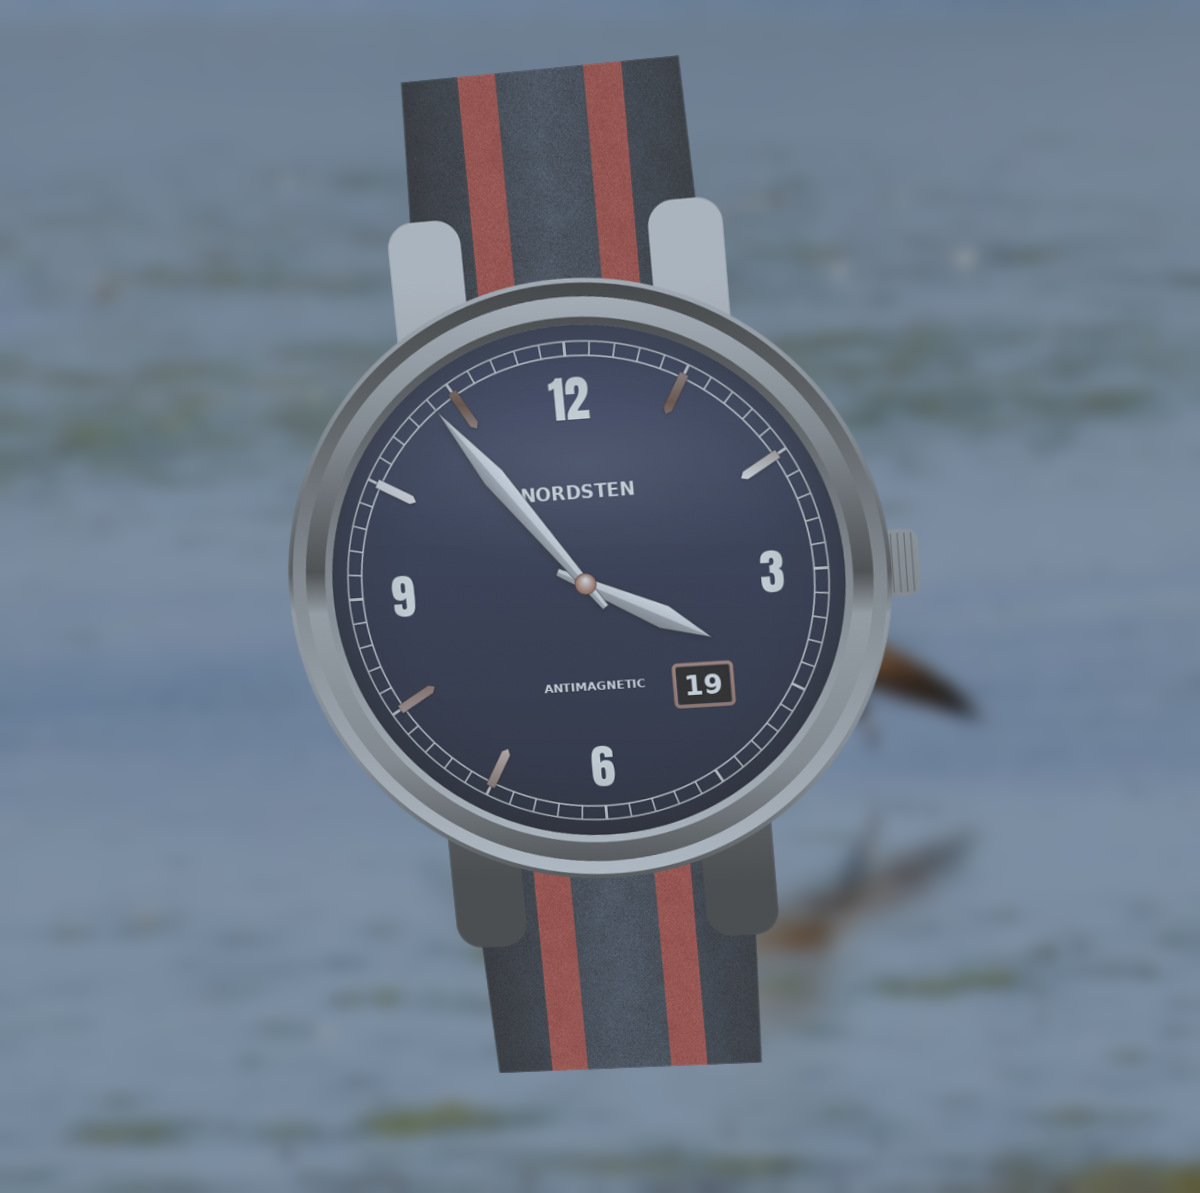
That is 3:54
